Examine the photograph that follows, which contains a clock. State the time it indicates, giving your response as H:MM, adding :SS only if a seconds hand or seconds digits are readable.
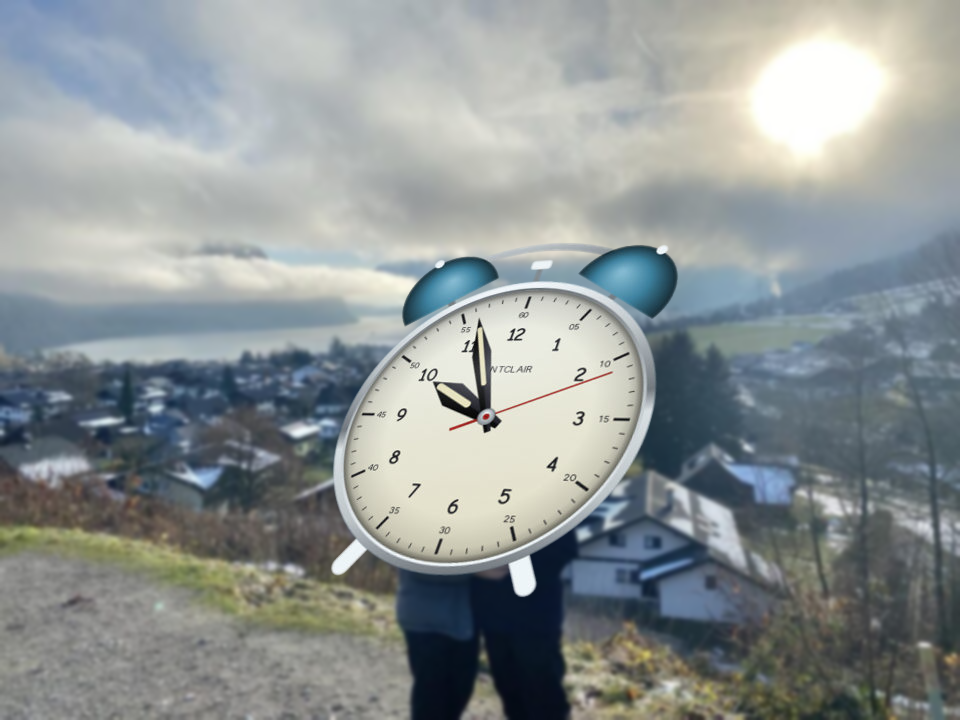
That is 9:56:11
